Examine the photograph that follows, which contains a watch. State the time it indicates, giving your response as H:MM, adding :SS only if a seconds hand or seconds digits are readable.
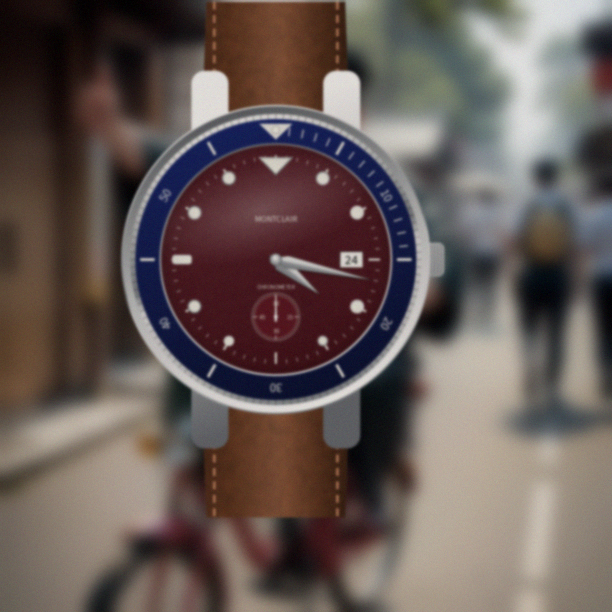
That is 4:17
